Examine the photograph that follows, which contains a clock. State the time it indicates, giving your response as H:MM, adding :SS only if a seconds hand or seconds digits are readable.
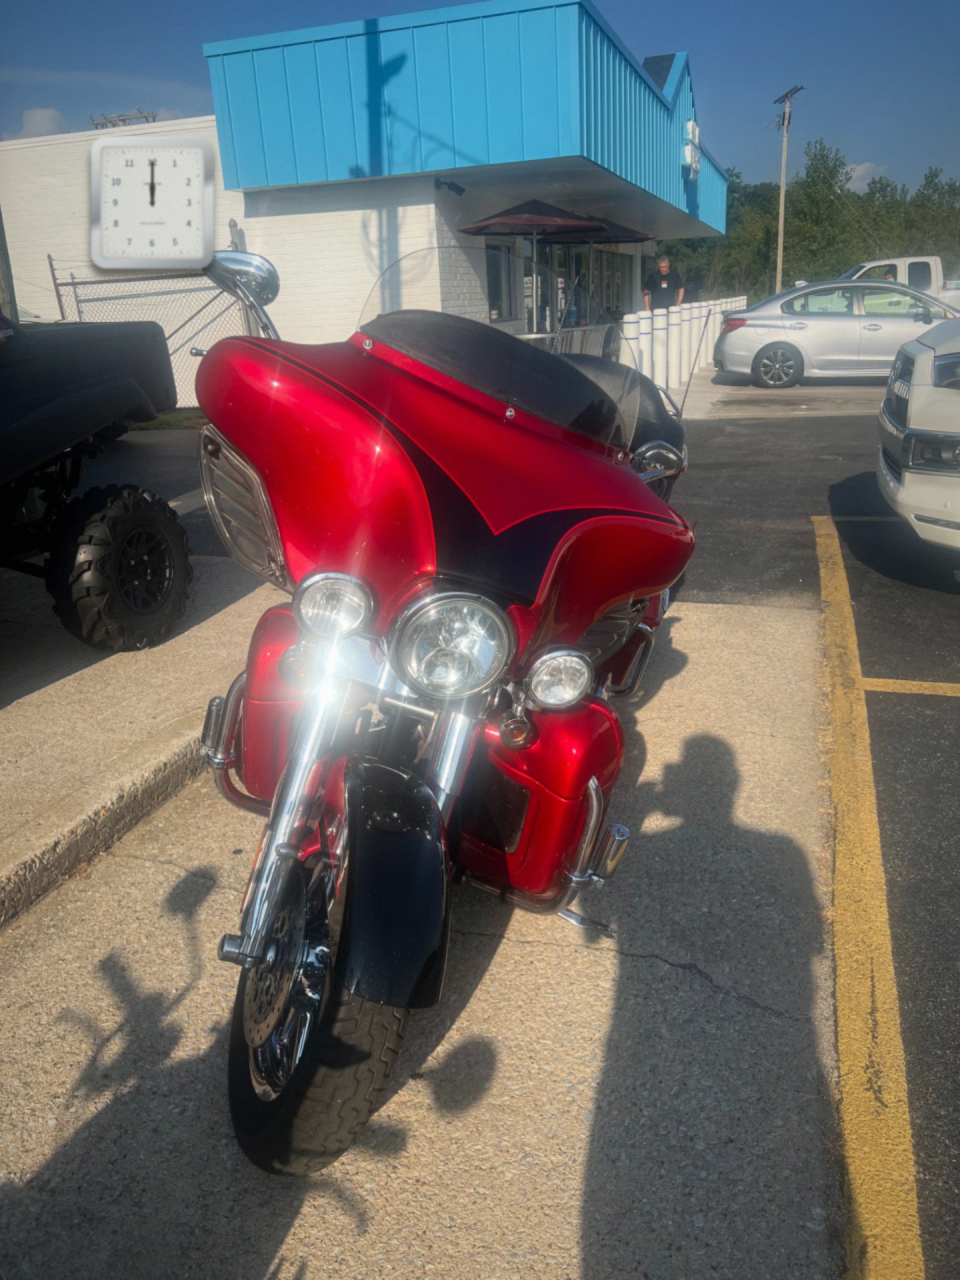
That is 12:00
